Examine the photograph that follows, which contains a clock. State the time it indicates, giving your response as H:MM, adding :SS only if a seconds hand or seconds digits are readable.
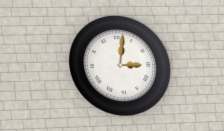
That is 3:02
